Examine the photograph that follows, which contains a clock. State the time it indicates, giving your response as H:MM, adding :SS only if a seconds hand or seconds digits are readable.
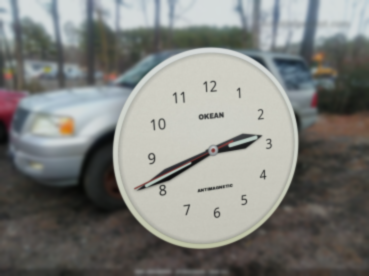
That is 2:41:42
